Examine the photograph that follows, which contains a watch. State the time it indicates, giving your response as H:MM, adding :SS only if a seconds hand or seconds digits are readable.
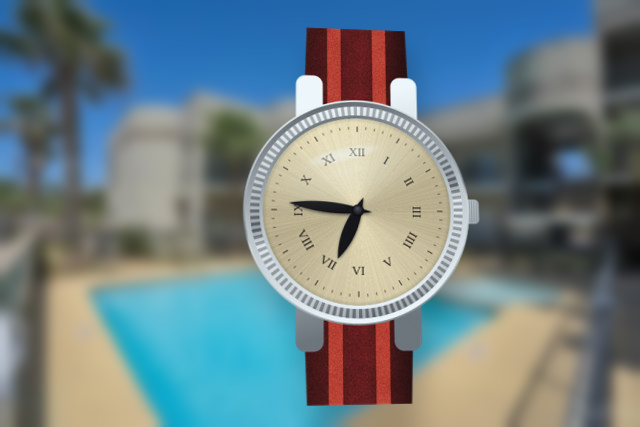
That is 6:46
